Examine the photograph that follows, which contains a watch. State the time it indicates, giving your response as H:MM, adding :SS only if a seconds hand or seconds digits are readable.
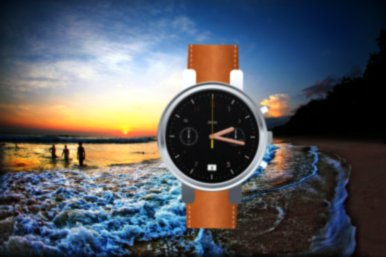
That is 2:17
